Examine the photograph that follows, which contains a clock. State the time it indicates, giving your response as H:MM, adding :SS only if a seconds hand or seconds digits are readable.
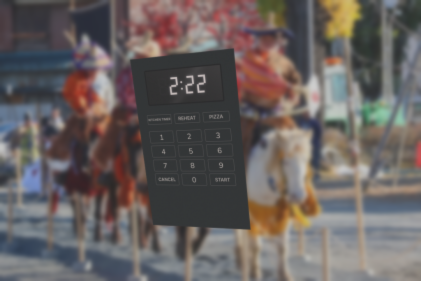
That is 2:22
